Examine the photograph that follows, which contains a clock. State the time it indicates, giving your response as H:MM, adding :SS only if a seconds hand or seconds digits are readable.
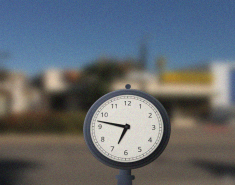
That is 6:47
